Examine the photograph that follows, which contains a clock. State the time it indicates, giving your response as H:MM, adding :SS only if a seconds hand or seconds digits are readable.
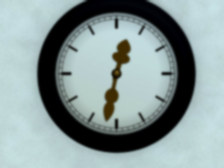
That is 12:32
